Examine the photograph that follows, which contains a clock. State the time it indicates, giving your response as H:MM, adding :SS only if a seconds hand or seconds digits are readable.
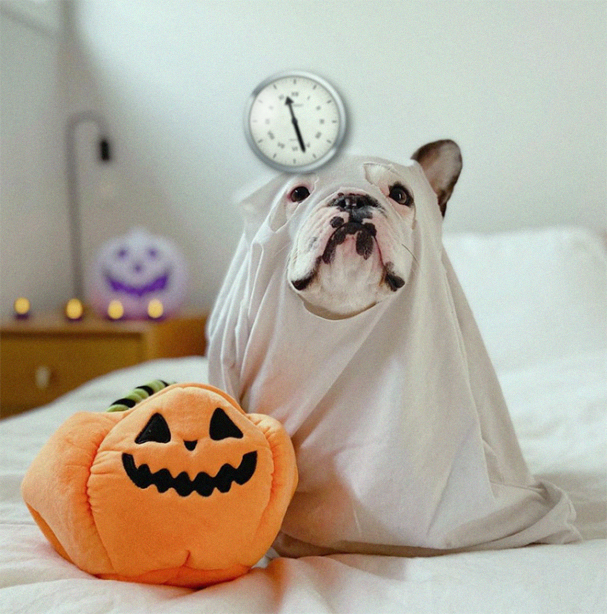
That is 11:27
